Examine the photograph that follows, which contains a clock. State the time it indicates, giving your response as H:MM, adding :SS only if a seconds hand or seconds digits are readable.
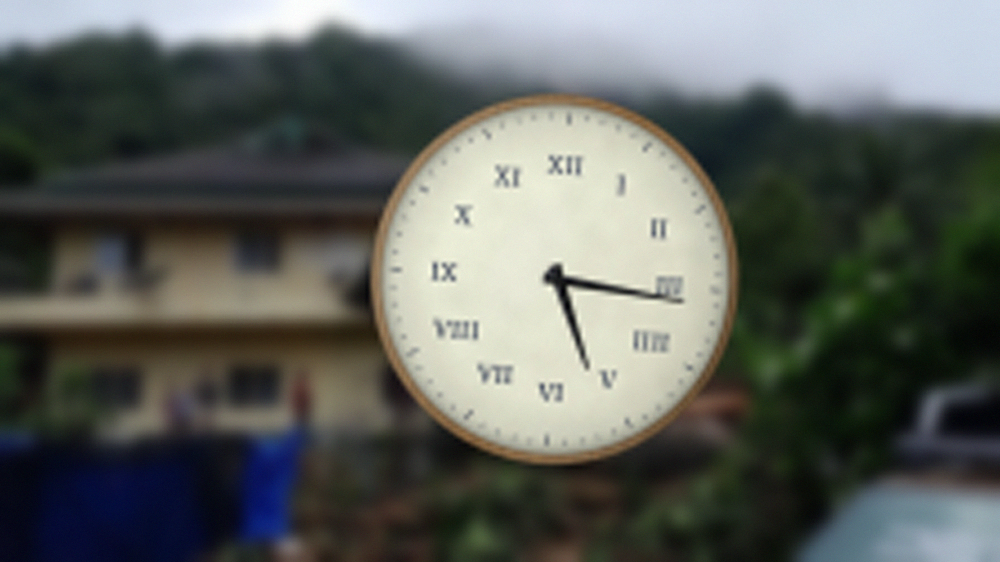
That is 5:16
